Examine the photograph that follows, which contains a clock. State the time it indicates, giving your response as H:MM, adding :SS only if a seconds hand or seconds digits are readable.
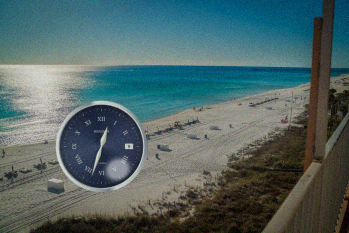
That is 12:33
